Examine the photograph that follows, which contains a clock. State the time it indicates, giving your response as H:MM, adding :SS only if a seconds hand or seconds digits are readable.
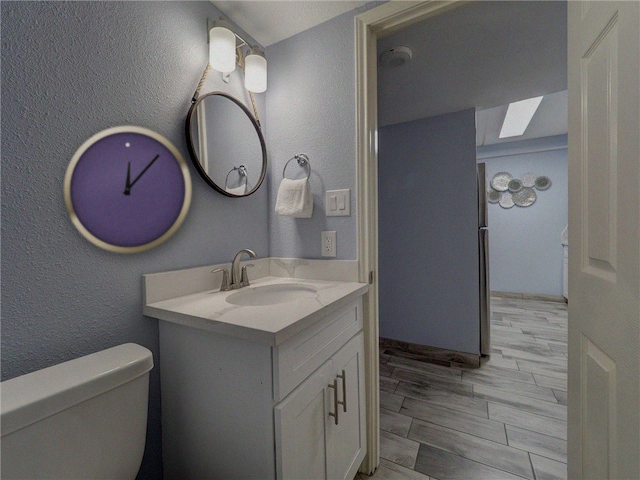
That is 12:07
